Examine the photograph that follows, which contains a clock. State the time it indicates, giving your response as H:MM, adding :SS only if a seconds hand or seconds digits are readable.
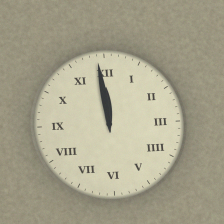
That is 11:59
